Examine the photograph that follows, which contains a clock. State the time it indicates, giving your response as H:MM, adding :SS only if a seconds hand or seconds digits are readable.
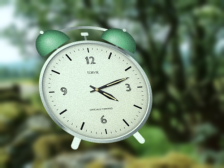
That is 4:12
